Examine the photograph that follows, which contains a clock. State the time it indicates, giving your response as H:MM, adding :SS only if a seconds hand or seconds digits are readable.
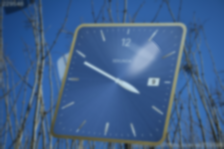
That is 3:49
